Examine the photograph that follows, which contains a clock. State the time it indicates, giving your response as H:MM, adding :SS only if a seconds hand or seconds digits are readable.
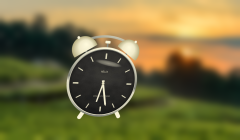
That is 6:28
